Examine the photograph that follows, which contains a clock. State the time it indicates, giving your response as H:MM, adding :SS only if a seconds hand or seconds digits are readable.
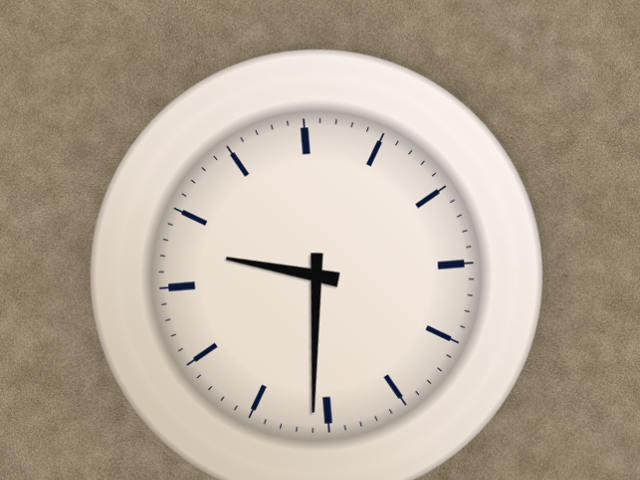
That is 9:31
